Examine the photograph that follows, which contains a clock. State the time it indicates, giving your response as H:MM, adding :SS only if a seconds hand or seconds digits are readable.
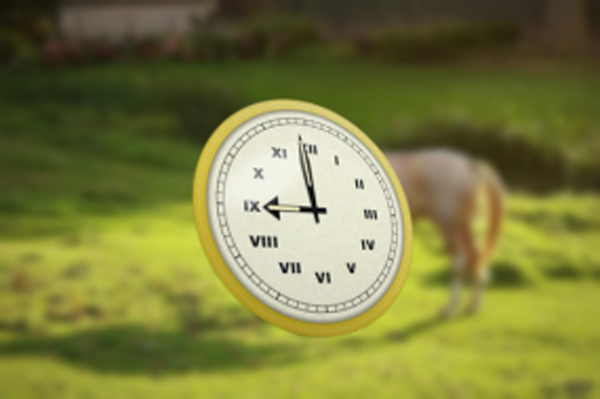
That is 8:59
